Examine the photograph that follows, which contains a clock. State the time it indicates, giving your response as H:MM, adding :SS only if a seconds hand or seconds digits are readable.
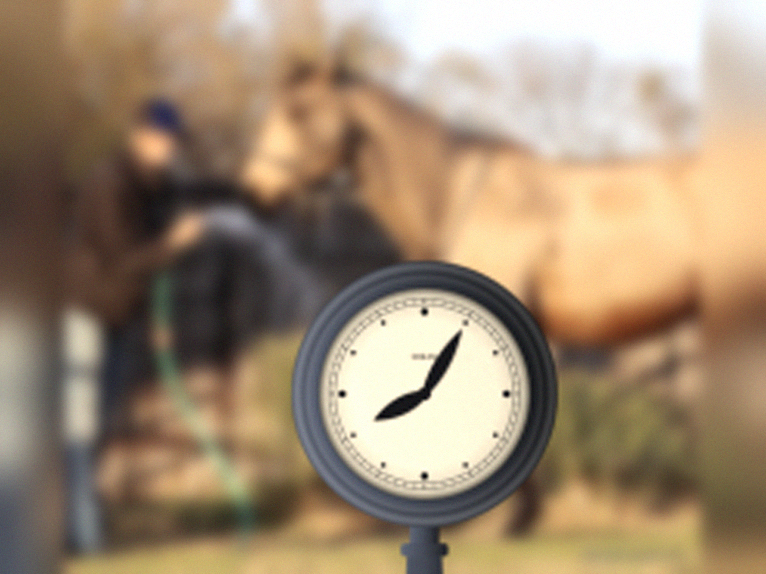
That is 8:05
